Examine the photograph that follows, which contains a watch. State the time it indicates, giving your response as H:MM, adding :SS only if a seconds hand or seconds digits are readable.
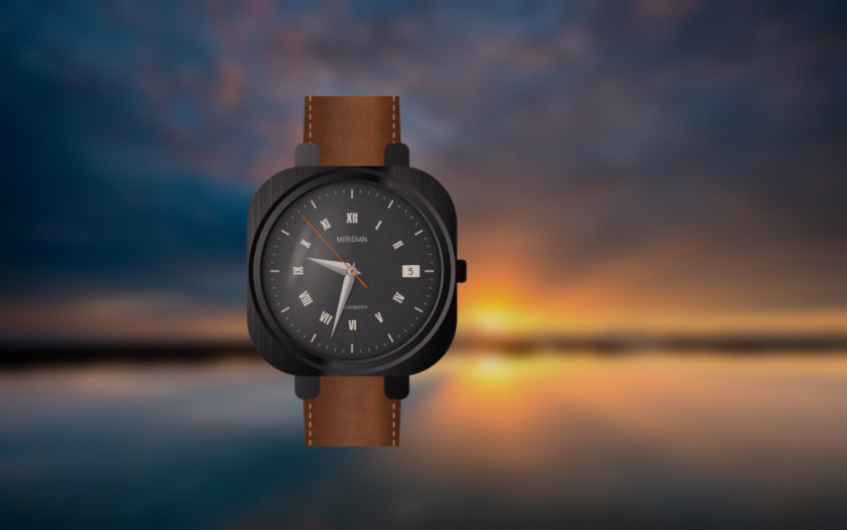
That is 9:32:53
